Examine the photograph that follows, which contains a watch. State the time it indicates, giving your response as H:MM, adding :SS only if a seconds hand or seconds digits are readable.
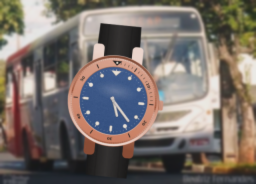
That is 5:23
